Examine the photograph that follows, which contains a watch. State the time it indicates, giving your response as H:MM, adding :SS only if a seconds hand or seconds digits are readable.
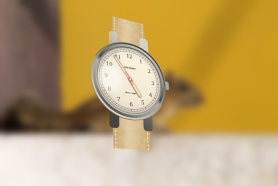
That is 4:54
